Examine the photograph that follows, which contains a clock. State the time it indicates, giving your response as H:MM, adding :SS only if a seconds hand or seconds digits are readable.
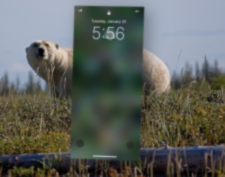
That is 5:56
